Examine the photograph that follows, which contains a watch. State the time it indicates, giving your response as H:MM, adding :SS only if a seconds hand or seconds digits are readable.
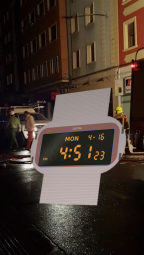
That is 4:51:23
